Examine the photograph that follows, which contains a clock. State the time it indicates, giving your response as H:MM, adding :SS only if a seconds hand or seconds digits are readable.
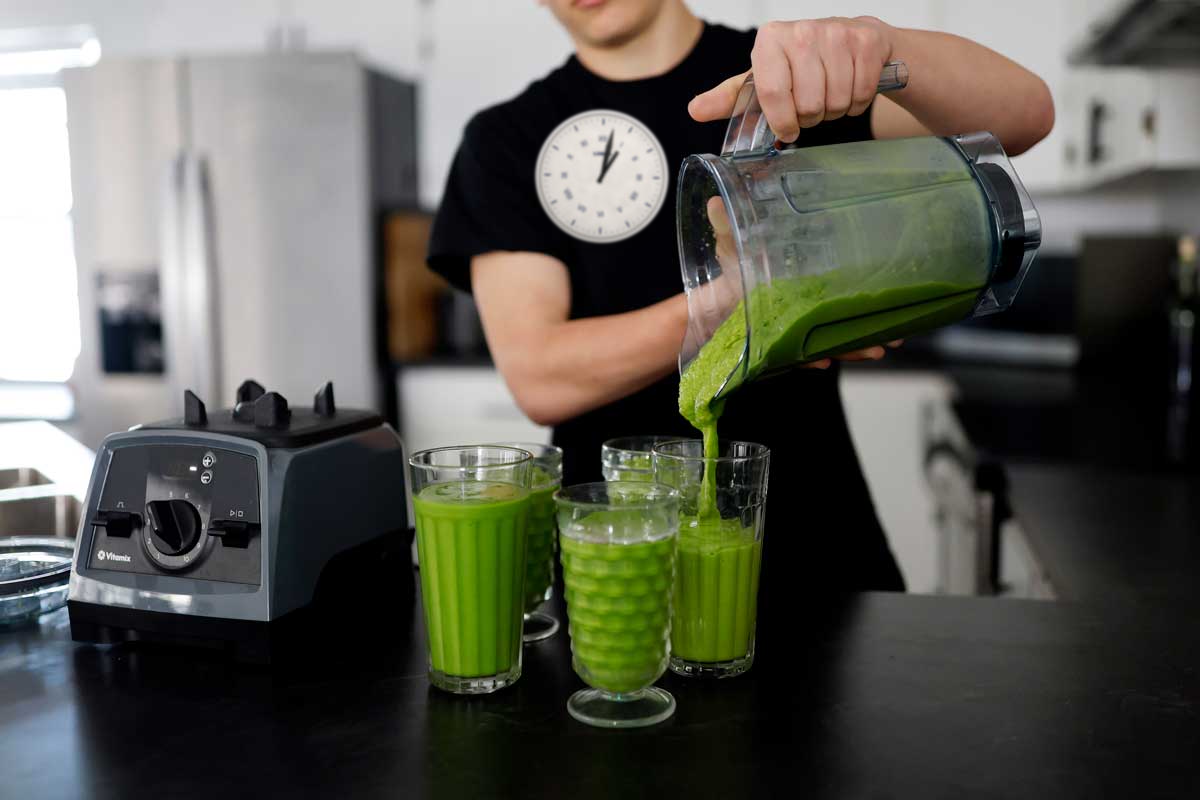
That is 1:02
